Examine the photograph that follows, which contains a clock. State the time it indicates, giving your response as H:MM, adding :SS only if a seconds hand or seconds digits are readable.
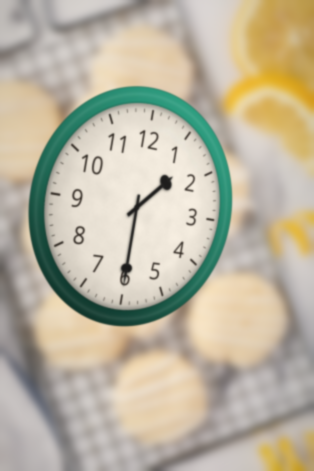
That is 1:30
